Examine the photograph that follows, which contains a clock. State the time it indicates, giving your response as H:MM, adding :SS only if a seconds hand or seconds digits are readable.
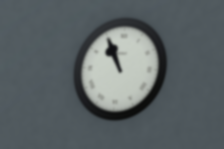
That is 10:55
